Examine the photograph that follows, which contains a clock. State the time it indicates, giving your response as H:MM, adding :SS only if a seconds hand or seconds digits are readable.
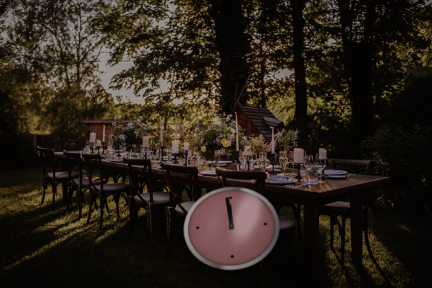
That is 11:59
